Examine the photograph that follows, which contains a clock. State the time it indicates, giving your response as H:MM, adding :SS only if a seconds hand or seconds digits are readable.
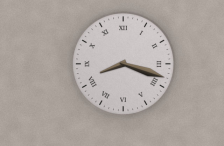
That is 8:18
